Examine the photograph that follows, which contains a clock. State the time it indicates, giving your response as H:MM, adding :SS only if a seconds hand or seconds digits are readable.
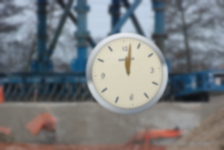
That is 12:02
